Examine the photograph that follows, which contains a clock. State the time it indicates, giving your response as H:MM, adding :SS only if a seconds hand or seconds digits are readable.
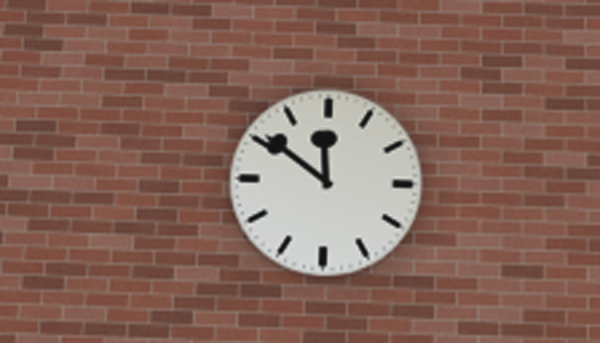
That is 11:51
